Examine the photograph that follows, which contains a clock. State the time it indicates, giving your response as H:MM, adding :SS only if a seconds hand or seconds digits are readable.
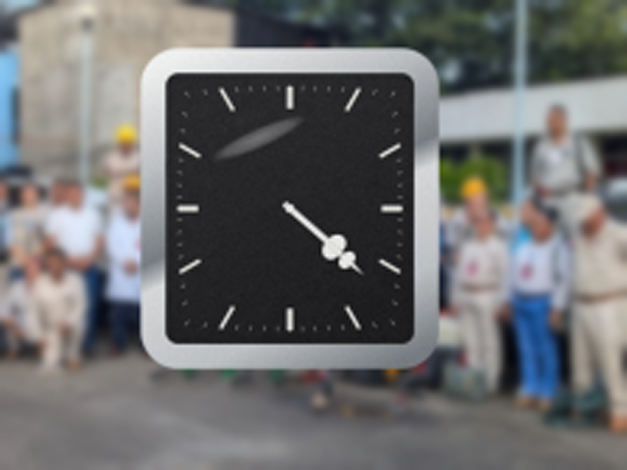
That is 4:22
